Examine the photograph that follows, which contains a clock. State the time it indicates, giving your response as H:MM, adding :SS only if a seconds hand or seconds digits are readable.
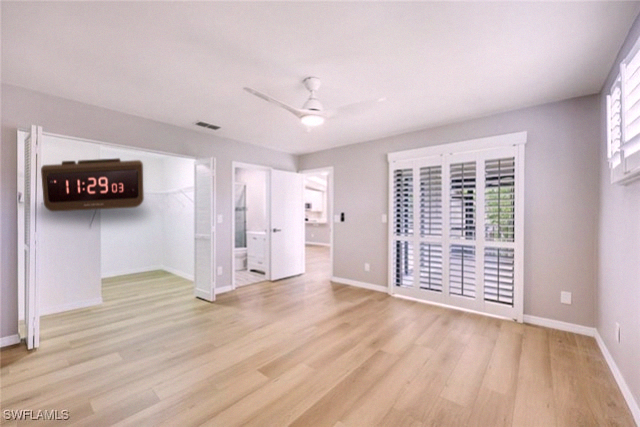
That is 11:29:03
